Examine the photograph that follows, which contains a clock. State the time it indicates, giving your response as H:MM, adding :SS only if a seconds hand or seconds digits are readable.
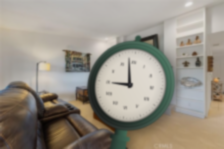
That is 8:58
